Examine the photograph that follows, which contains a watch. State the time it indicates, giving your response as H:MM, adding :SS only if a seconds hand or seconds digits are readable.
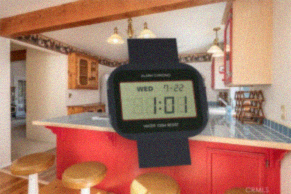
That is 1:01
